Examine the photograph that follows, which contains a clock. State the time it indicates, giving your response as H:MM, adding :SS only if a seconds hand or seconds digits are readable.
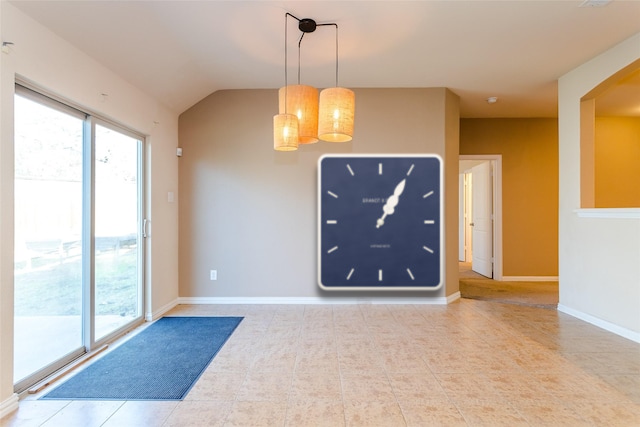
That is 1:05
